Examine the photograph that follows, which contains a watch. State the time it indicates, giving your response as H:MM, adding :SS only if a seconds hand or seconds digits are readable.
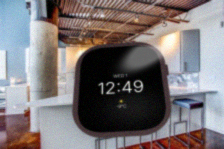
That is 12:49
